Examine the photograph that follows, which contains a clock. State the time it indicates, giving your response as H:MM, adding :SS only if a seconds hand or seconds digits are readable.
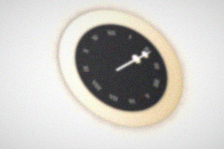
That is 2:11
